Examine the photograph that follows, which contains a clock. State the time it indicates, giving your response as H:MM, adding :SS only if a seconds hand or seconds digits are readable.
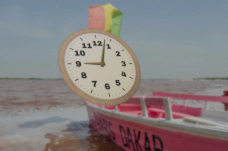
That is 9:03
